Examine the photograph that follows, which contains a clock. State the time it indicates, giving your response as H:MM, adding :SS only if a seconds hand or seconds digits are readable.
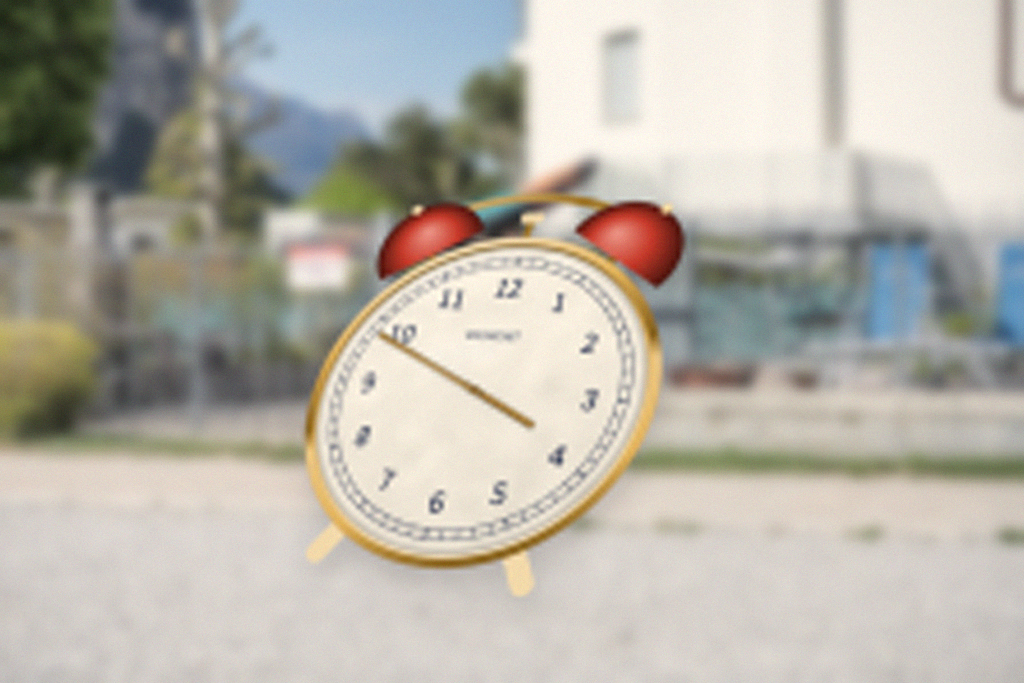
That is 3:49
